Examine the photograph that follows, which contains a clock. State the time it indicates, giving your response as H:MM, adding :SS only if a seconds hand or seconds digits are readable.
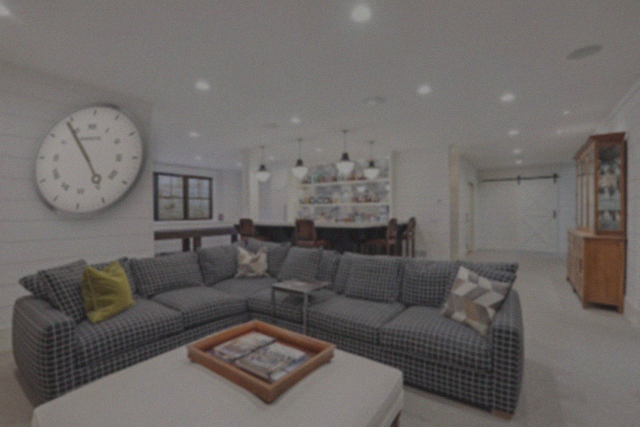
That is 4:54
